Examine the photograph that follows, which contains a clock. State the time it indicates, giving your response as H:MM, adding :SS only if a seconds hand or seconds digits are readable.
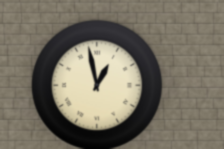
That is 12:58
